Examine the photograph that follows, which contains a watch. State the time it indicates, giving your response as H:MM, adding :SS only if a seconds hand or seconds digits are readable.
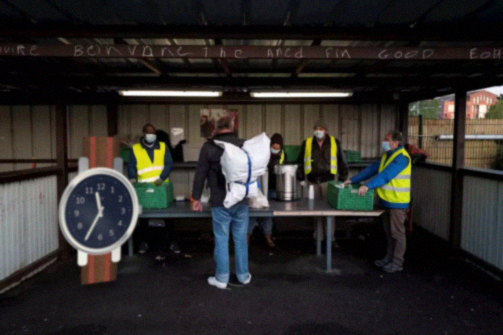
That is 11:35
